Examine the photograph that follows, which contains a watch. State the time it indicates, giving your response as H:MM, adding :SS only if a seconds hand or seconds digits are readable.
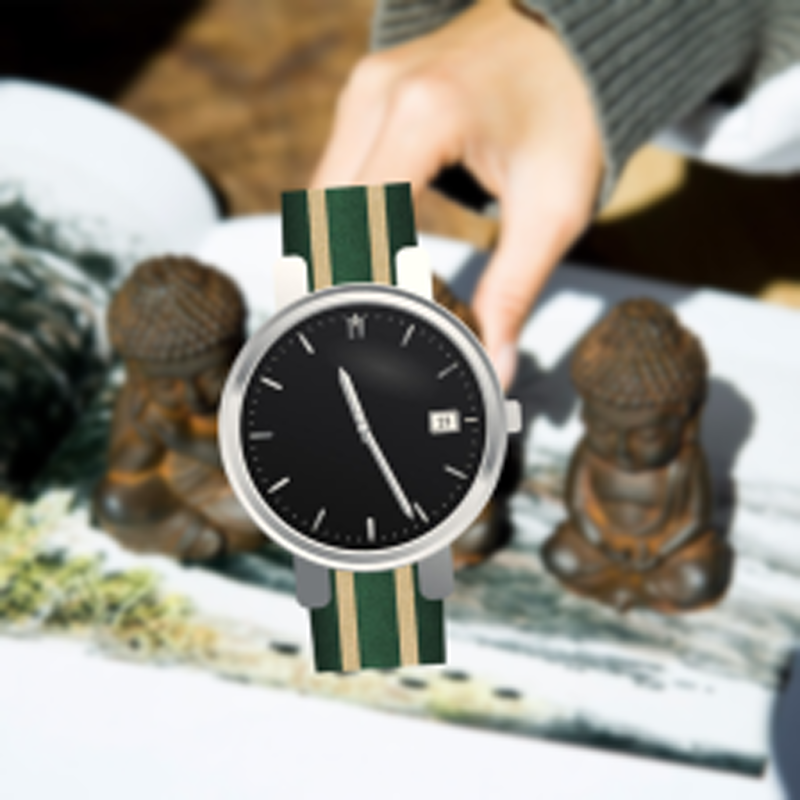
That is 11:26
